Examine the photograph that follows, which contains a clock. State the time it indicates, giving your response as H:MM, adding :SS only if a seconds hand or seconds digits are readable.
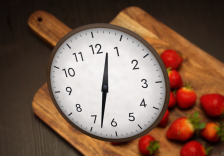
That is 12:33
